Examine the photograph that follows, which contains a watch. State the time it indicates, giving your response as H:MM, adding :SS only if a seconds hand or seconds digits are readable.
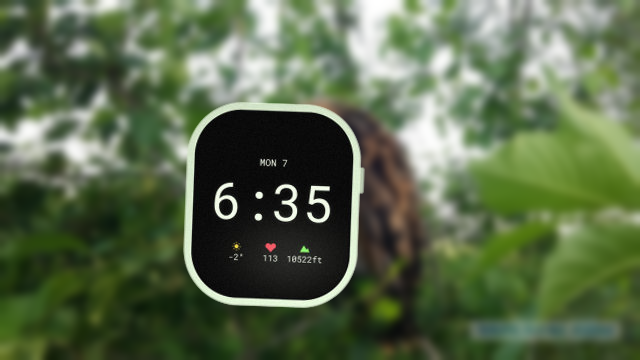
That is 6:35
